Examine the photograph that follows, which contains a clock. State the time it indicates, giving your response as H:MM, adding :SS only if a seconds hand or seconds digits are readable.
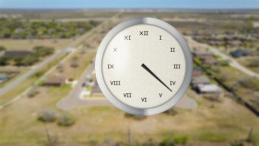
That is 4:22
